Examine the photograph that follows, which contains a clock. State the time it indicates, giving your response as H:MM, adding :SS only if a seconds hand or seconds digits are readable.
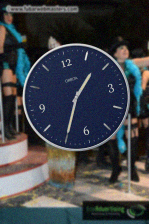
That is 1:35
